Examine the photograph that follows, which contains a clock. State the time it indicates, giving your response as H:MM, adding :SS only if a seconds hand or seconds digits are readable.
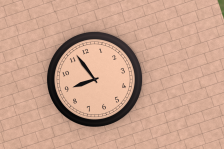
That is 8:57
